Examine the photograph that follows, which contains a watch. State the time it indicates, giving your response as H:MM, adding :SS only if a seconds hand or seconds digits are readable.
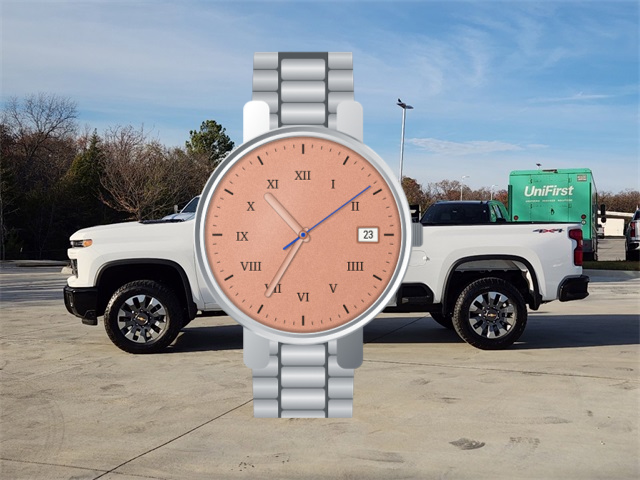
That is 10:35:09
